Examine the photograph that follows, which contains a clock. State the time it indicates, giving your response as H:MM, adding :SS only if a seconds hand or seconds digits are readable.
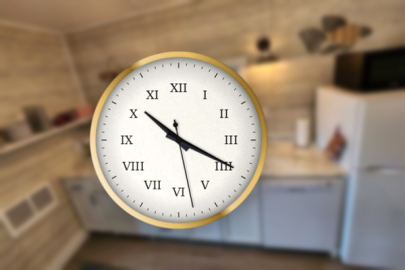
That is 10:19:28
